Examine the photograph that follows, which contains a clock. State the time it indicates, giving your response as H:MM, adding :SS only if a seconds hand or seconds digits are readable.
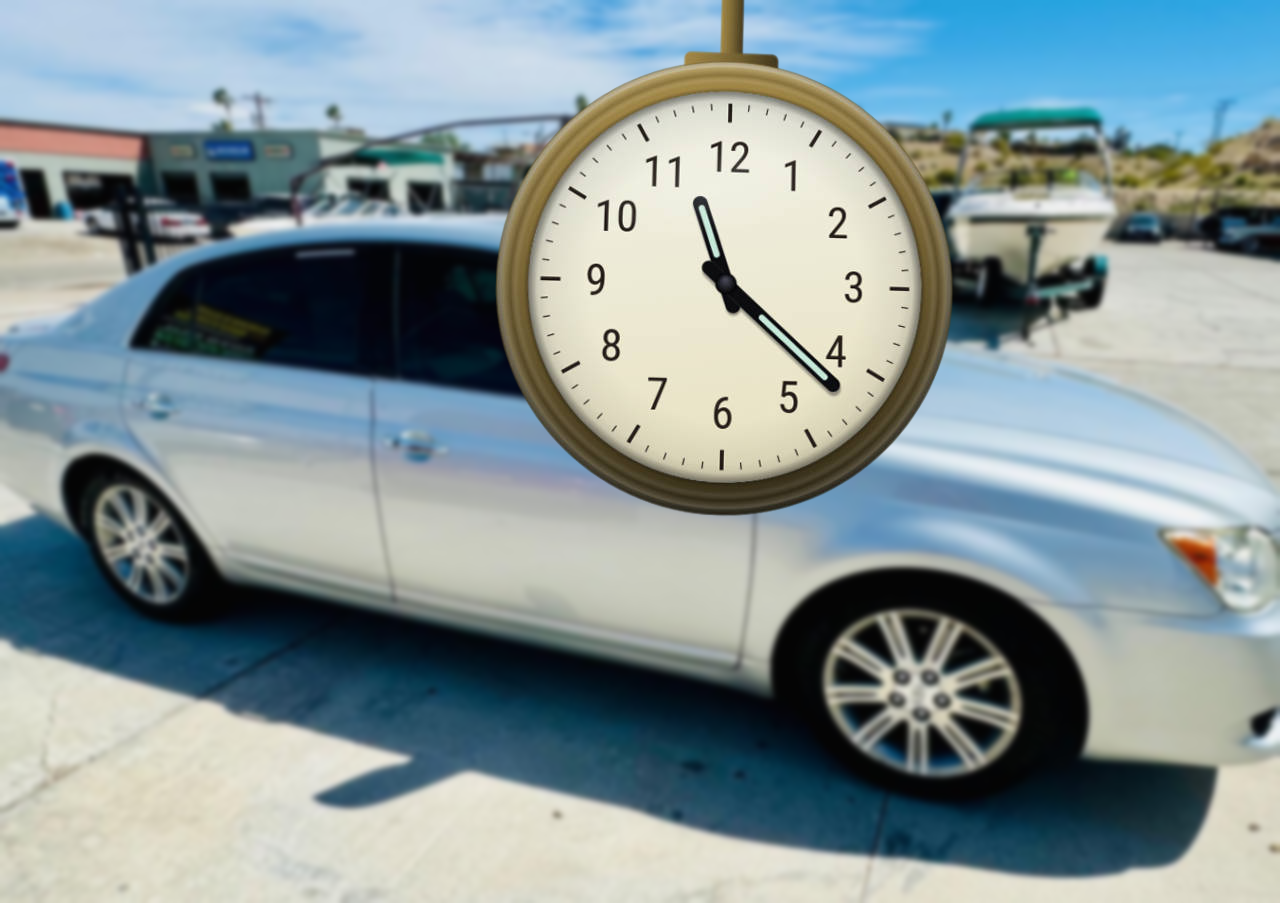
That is 11:22
